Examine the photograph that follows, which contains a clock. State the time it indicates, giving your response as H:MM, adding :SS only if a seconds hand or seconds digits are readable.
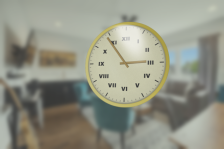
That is 2:54
